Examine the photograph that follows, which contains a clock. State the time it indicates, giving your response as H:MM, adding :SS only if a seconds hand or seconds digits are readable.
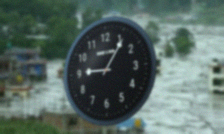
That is 9:06
